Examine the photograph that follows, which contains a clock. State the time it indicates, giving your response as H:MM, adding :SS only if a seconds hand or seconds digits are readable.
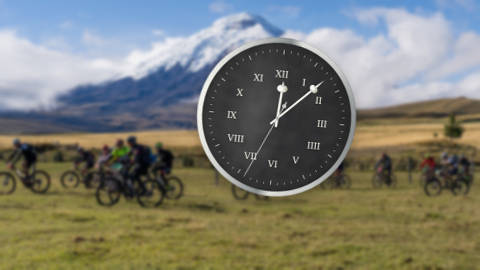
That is 12:07:34
